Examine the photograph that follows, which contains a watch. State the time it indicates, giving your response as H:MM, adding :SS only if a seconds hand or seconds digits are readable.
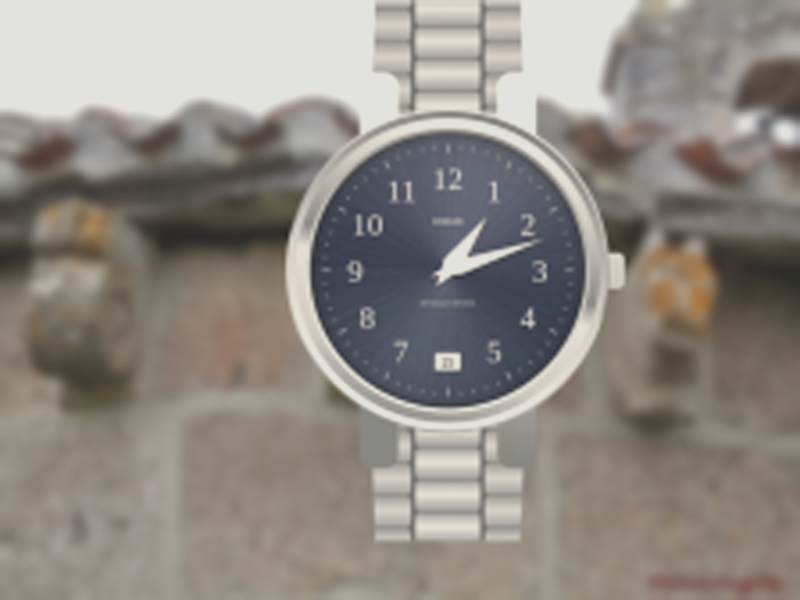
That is 1:12
